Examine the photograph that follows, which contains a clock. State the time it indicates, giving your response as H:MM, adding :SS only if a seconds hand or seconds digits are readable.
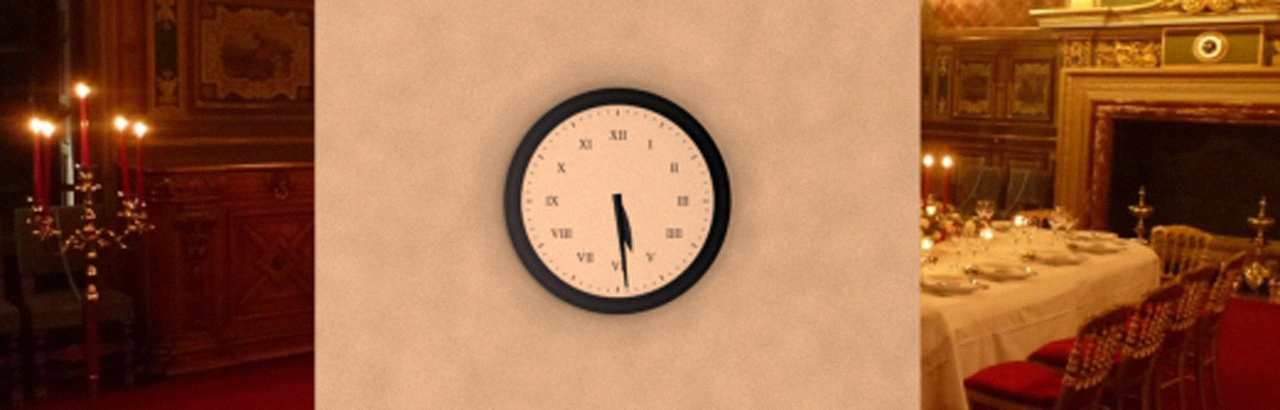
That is 5:29
